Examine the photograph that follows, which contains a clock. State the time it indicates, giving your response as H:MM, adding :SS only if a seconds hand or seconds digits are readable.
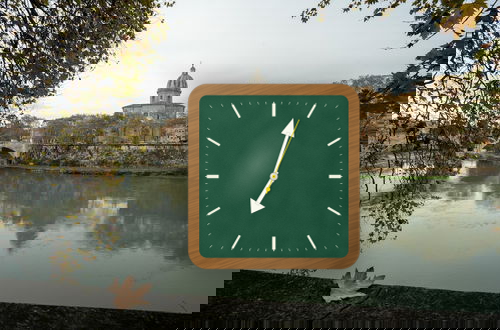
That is 7:03:04
